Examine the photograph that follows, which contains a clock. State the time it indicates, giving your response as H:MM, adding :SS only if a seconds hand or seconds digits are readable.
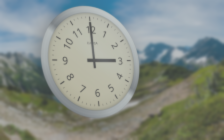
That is 3:00
